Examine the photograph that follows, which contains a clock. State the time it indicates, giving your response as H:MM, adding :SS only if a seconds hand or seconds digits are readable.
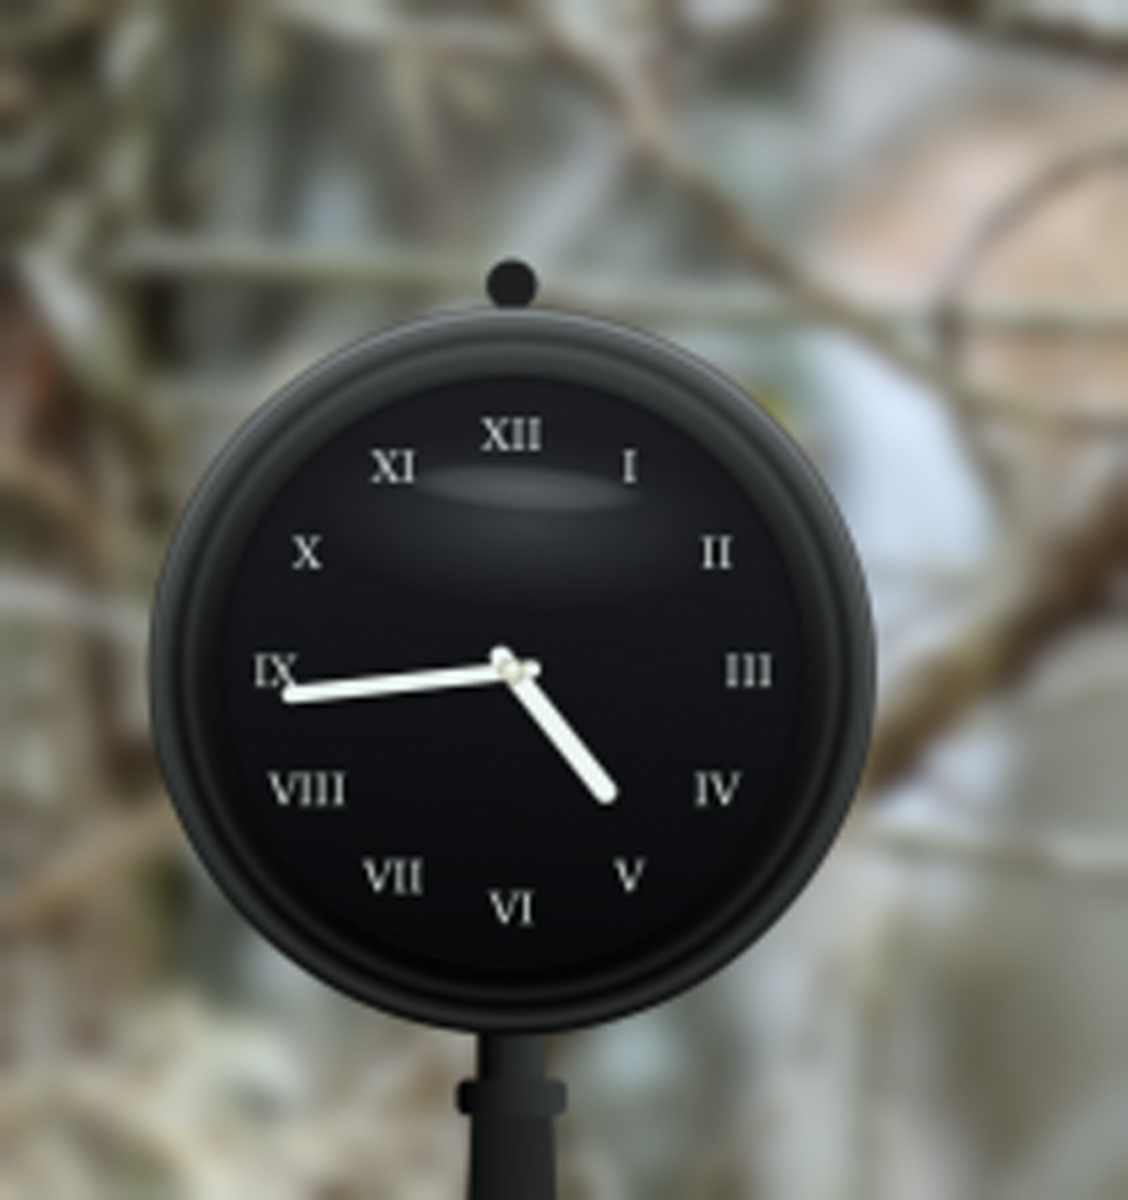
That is 4:44
